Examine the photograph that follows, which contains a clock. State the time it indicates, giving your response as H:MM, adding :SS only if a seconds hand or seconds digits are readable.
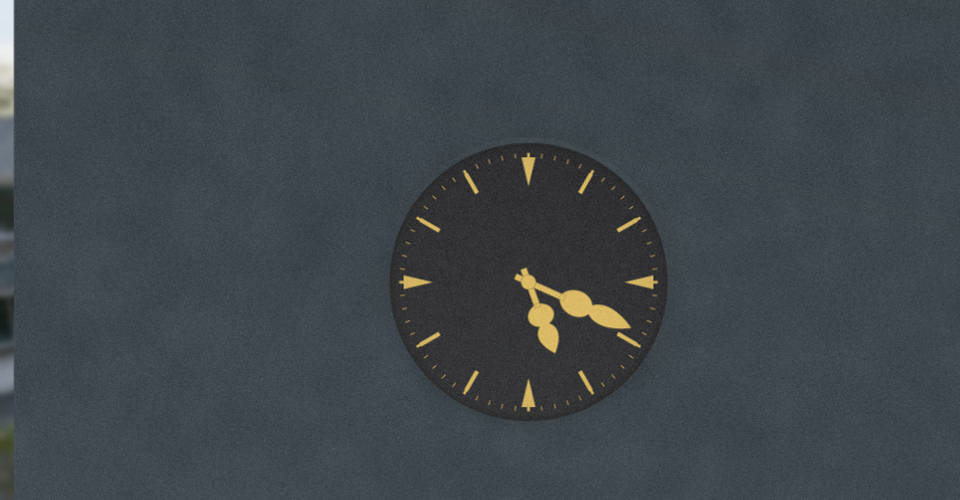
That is 5:19
